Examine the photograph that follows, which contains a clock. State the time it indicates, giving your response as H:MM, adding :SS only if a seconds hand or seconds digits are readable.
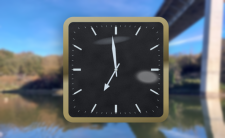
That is 6:59
